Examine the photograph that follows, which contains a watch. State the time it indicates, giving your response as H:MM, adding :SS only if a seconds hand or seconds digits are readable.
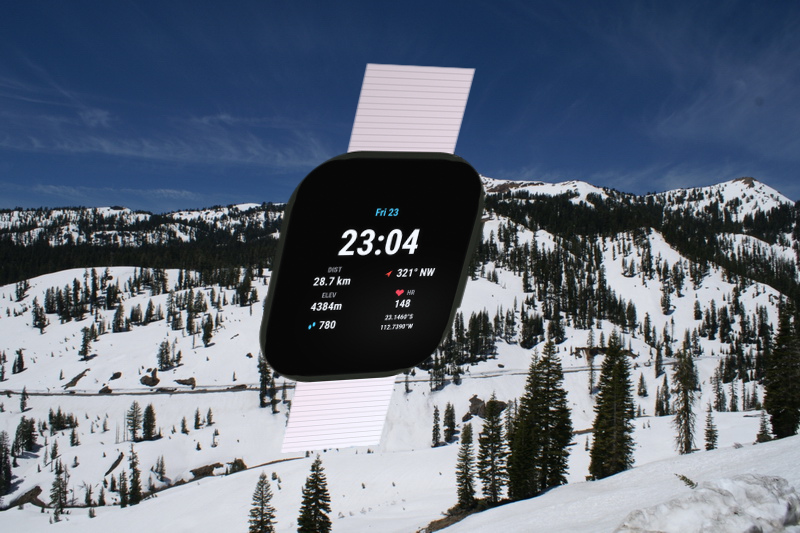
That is 23:04
